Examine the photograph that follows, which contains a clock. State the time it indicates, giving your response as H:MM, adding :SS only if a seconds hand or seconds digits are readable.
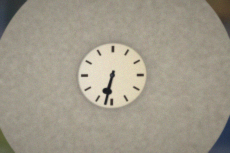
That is 6:32
